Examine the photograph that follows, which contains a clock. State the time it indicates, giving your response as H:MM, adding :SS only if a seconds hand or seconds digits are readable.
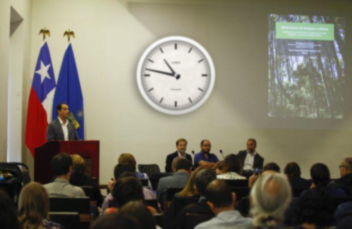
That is 10:47
